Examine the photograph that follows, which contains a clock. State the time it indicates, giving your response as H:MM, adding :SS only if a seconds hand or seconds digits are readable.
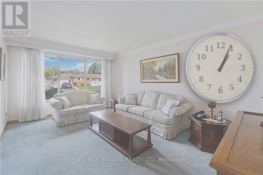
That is 1:04
